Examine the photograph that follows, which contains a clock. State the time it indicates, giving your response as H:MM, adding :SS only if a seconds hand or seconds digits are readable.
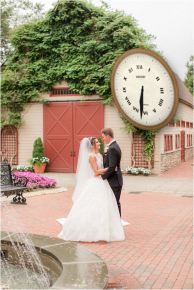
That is 6:32
